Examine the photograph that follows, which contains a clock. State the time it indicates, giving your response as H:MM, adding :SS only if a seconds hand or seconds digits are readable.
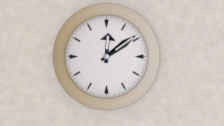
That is 12:09
